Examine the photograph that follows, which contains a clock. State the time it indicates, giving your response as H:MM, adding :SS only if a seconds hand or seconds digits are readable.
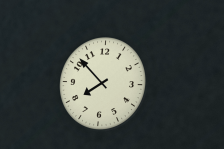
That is 7:52
